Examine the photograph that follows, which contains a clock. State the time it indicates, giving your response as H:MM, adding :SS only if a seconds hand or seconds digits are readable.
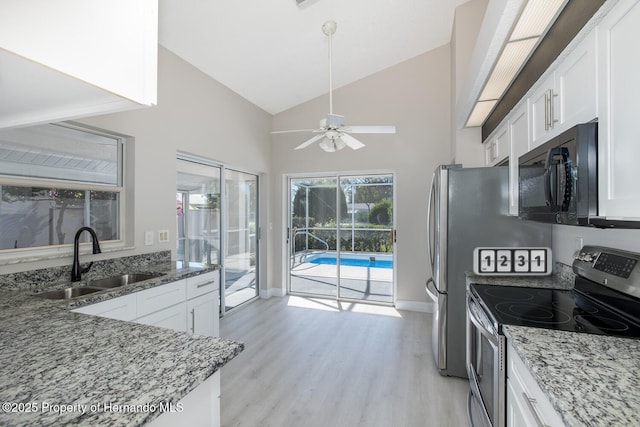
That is 12:31
